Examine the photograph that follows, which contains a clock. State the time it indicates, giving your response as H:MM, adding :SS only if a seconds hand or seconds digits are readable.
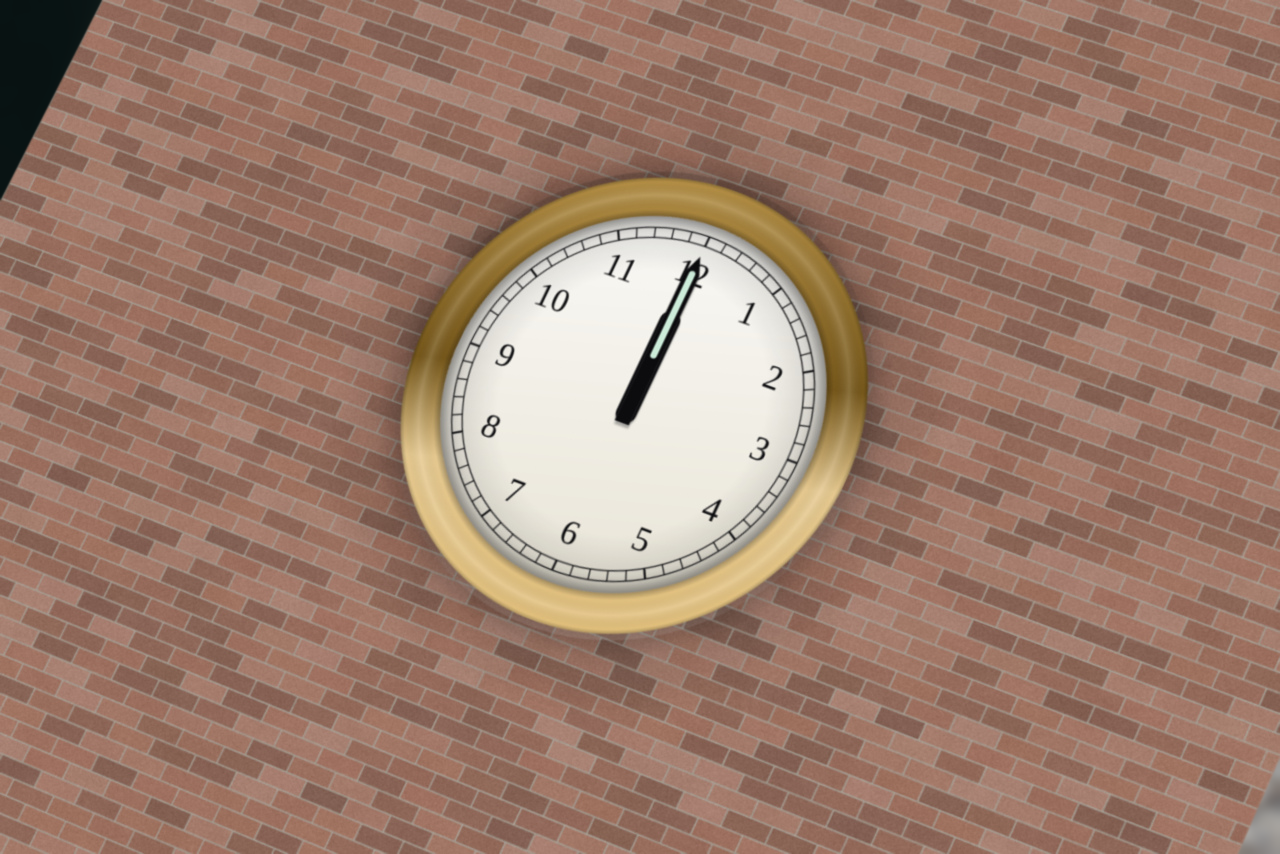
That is 12:00
